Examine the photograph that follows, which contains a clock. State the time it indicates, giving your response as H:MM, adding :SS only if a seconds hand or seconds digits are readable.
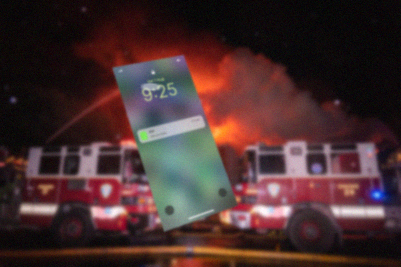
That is 9:25
